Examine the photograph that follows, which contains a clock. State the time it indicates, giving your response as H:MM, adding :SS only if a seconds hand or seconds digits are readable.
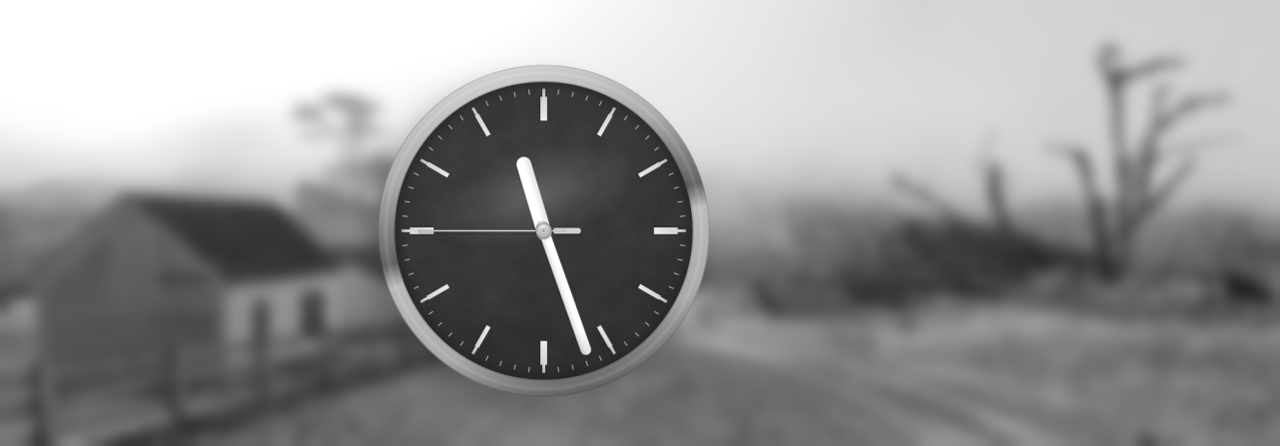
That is 11:26:45
